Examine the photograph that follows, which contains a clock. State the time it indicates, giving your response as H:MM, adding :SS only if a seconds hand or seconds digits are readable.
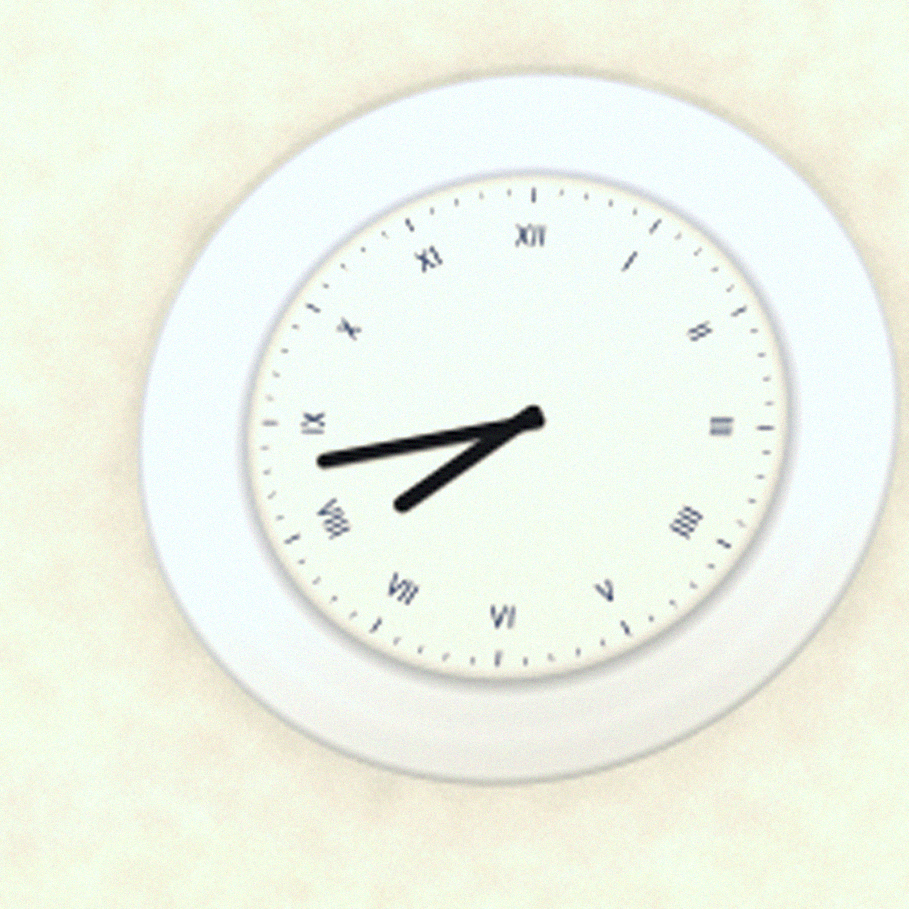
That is 7:43
